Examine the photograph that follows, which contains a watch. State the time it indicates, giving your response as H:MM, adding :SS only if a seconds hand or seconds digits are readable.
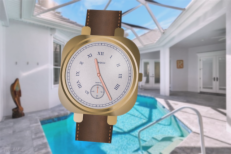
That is 11:25
